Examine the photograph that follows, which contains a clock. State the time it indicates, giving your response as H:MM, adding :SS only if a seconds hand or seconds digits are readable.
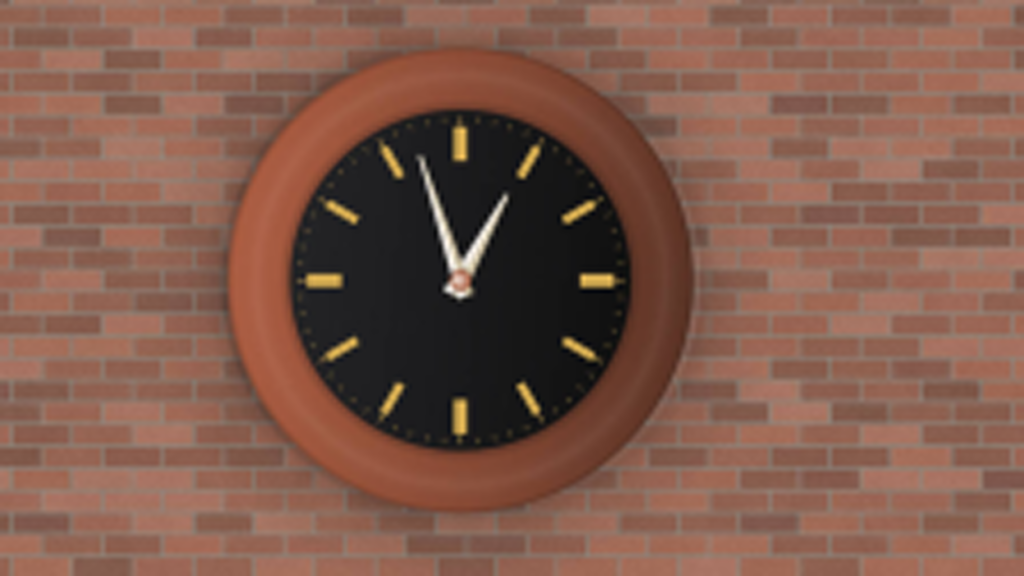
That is 12:57
